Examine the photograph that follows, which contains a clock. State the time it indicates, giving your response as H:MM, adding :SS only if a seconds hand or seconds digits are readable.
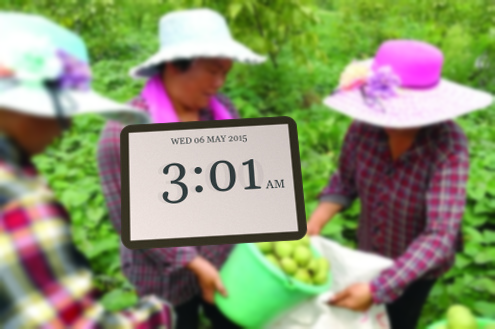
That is 3:01
